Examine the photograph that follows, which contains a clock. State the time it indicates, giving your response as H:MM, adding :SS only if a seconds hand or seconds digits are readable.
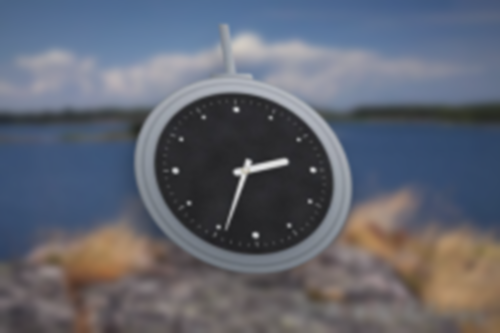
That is 2:34
